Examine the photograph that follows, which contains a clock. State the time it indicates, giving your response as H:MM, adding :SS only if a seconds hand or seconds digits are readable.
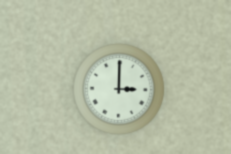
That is 3:00
